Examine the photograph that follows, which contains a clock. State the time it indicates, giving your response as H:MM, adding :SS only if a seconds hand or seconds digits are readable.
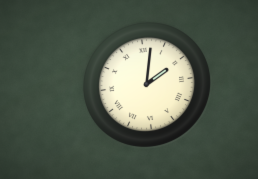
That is 2:02
